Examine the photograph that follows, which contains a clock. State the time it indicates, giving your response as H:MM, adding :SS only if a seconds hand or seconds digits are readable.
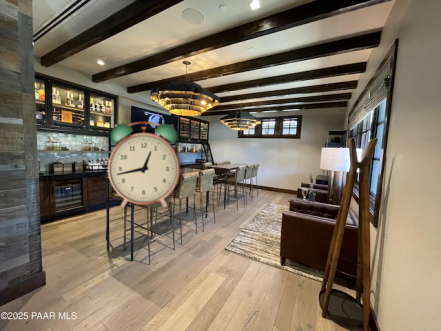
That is 12:43
